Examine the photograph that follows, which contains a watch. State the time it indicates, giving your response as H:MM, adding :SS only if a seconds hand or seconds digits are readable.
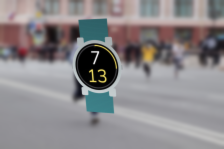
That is 7:13
